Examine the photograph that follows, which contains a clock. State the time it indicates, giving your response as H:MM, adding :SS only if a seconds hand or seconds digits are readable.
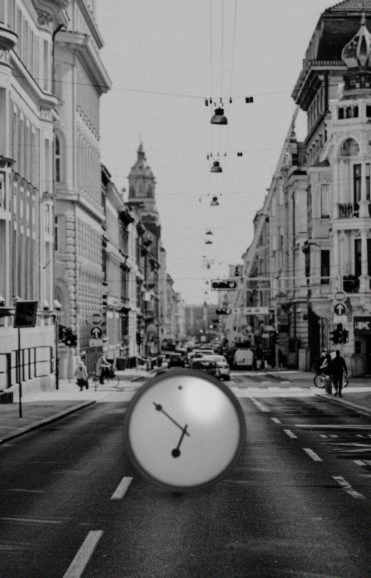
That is 6:53
